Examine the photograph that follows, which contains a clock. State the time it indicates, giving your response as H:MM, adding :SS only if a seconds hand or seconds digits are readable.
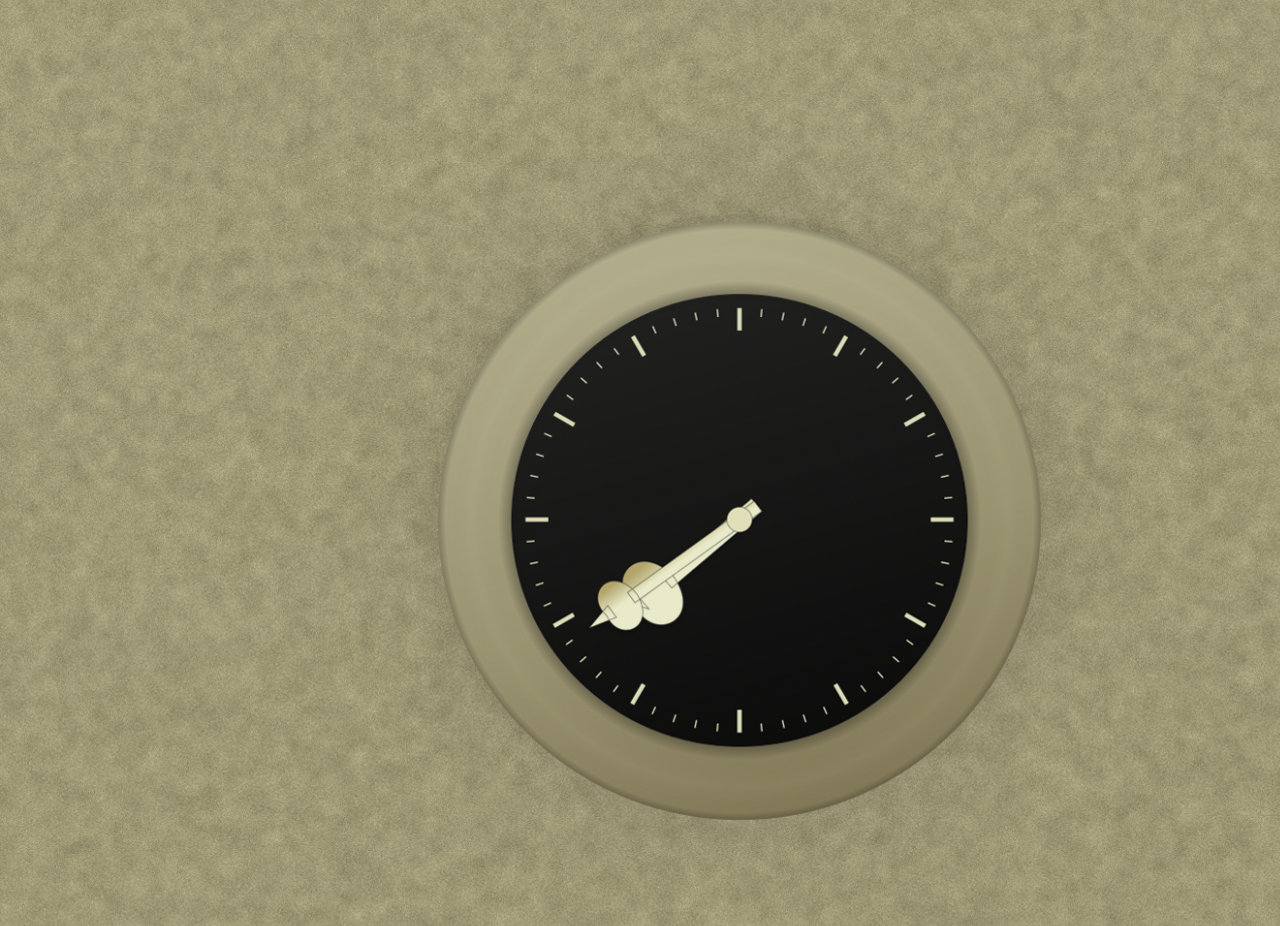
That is 7:39
